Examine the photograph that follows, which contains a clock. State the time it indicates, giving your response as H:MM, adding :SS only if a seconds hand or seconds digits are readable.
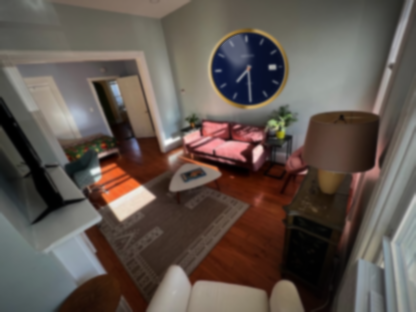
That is 7:30
